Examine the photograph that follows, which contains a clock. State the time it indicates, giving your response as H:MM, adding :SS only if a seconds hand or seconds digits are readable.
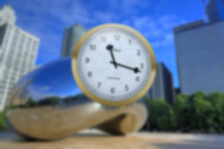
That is 11:17
